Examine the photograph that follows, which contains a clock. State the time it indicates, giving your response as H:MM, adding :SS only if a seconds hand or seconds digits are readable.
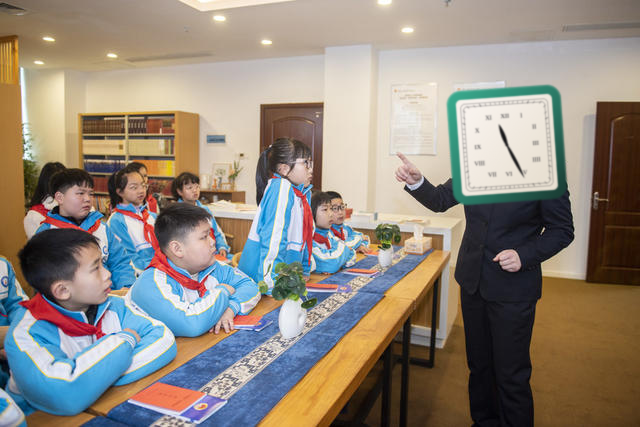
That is 11:26
